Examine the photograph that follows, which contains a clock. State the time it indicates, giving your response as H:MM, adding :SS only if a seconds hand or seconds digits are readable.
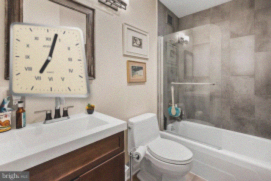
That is 7:03
